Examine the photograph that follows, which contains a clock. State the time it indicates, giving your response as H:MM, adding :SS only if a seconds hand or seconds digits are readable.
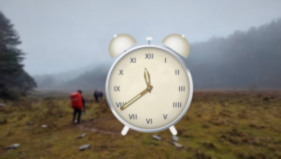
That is 11:39
